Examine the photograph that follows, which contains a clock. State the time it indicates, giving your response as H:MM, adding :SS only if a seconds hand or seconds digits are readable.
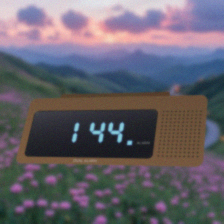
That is 1:44
